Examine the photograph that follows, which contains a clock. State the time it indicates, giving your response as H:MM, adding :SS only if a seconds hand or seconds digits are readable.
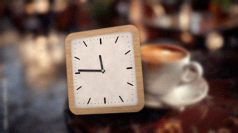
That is 11:46
